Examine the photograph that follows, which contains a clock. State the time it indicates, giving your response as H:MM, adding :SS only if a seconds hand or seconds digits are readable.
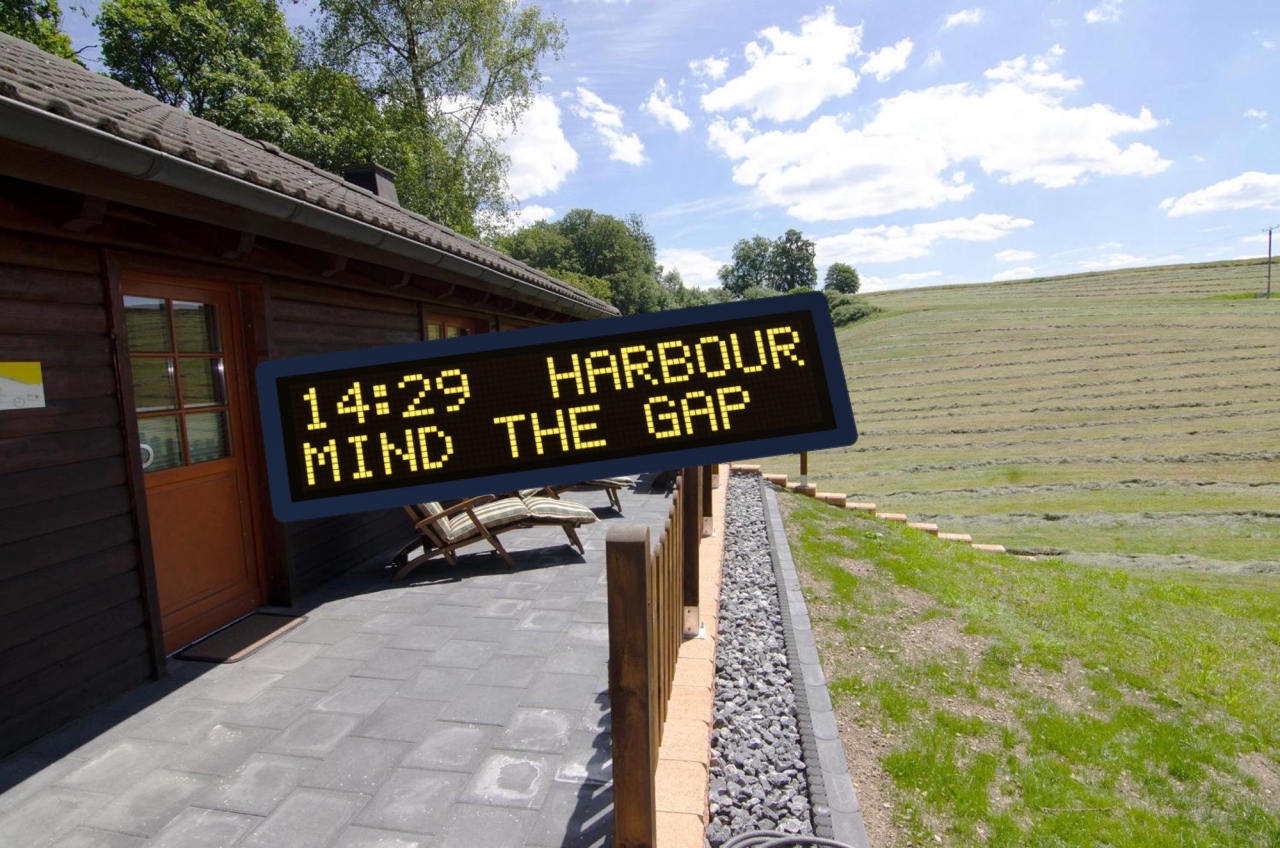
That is 14:29
